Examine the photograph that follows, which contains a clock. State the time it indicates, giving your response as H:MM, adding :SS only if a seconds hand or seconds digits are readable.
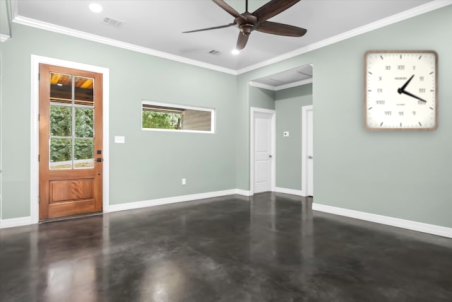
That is 1:19
